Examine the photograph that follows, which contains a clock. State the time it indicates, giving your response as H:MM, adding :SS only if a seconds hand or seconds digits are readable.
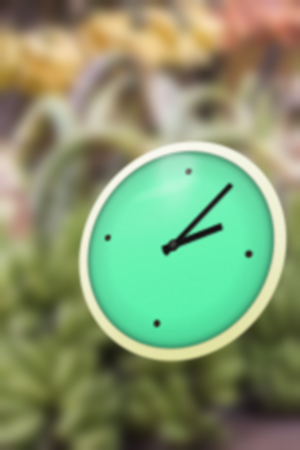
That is 2:06
